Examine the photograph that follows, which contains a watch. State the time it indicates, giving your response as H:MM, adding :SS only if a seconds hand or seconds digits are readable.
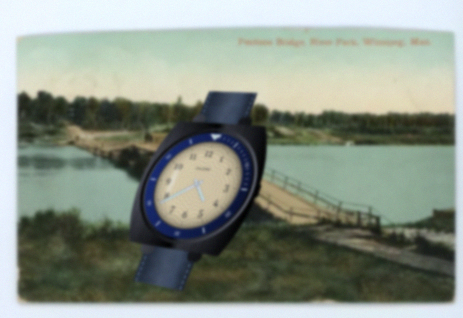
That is 4:39
